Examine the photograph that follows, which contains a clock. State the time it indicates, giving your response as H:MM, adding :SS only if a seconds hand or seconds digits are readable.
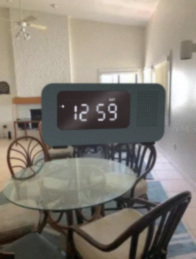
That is 12:59
